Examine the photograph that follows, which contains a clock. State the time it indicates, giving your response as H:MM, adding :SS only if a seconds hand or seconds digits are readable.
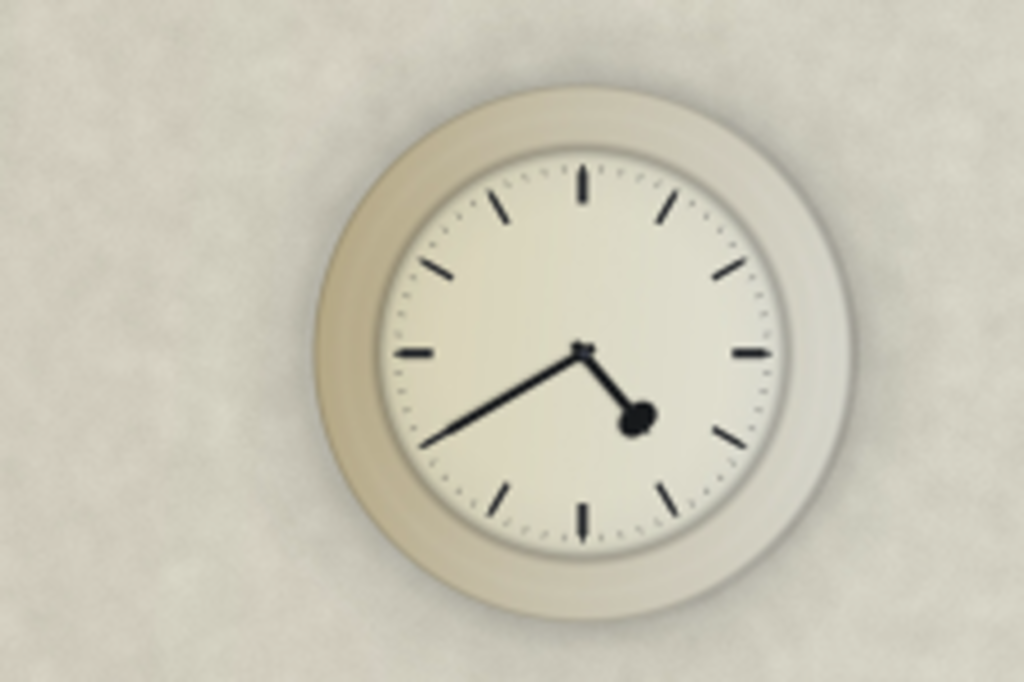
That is 4:40
